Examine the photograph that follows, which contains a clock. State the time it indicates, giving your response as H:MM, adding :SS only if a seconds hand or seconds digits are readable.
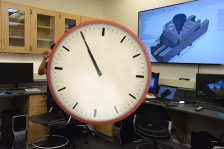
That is 10:55
